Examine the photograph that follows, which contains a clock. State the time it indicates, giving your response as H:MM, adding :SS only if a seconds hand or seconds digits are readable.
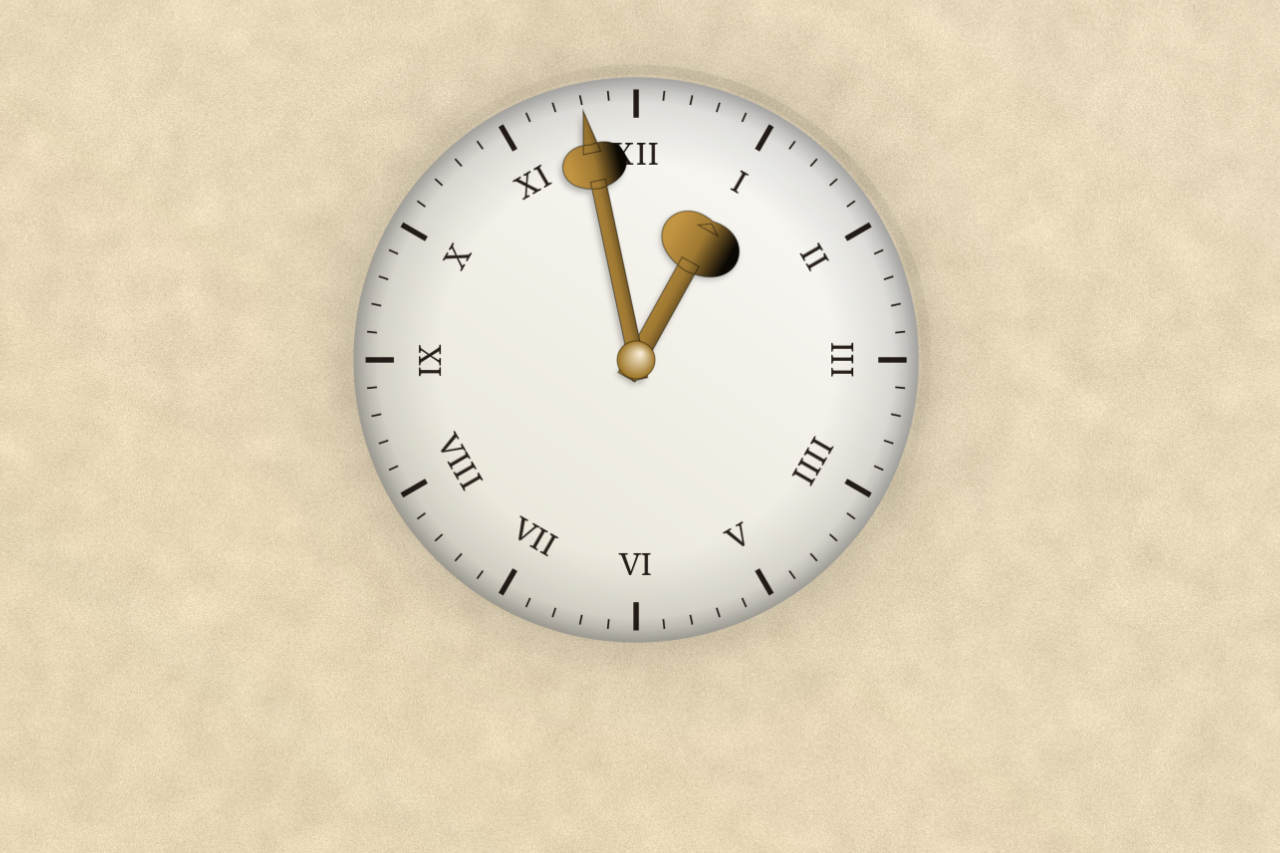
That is 12:58
